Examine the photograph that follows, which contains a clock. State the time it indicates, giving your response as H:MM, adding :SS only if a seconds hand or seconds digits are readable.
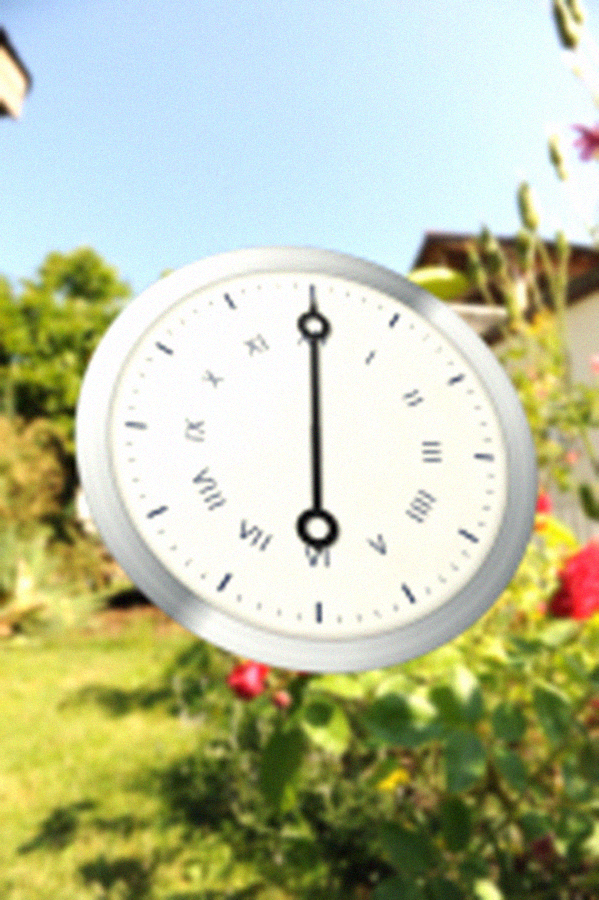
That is 6:00
